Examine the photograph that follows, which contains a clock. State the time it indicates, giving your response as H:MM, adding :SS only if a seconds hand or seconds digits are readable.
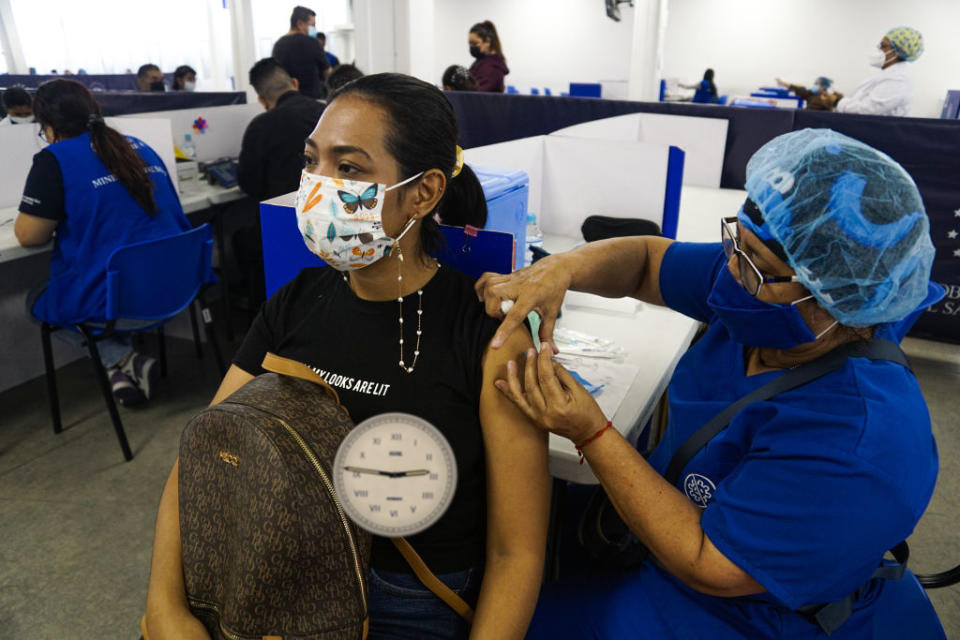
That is 2:46
